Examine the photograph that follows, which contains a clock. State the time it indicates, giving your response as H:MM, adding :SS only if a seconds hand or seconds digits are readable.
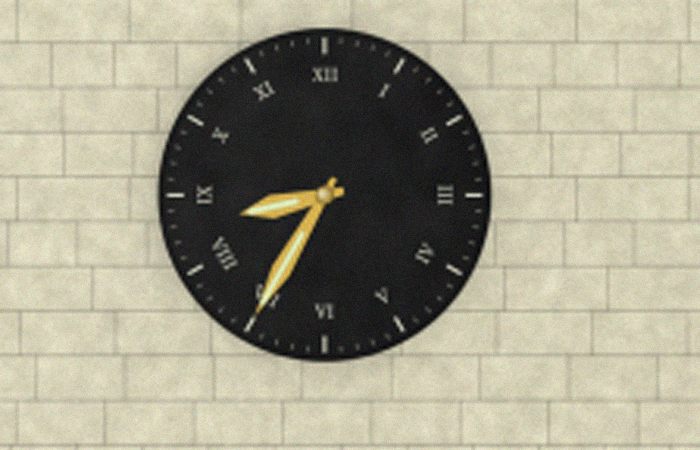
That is 8:35
